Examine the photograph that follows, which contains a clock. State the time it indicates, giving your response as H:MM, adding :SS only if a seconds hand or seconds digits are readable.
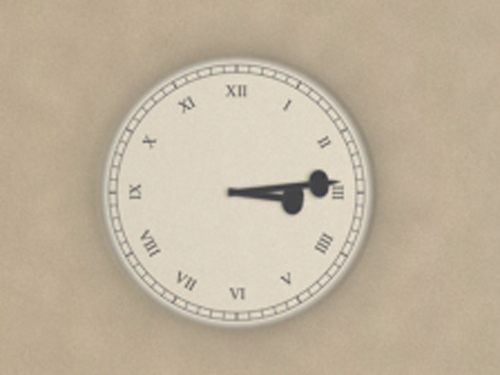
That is 3:14
